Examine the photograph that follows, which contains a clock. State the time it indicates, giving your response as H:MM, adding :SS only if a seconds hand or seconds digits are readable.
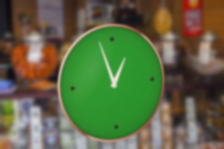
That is 12:57
